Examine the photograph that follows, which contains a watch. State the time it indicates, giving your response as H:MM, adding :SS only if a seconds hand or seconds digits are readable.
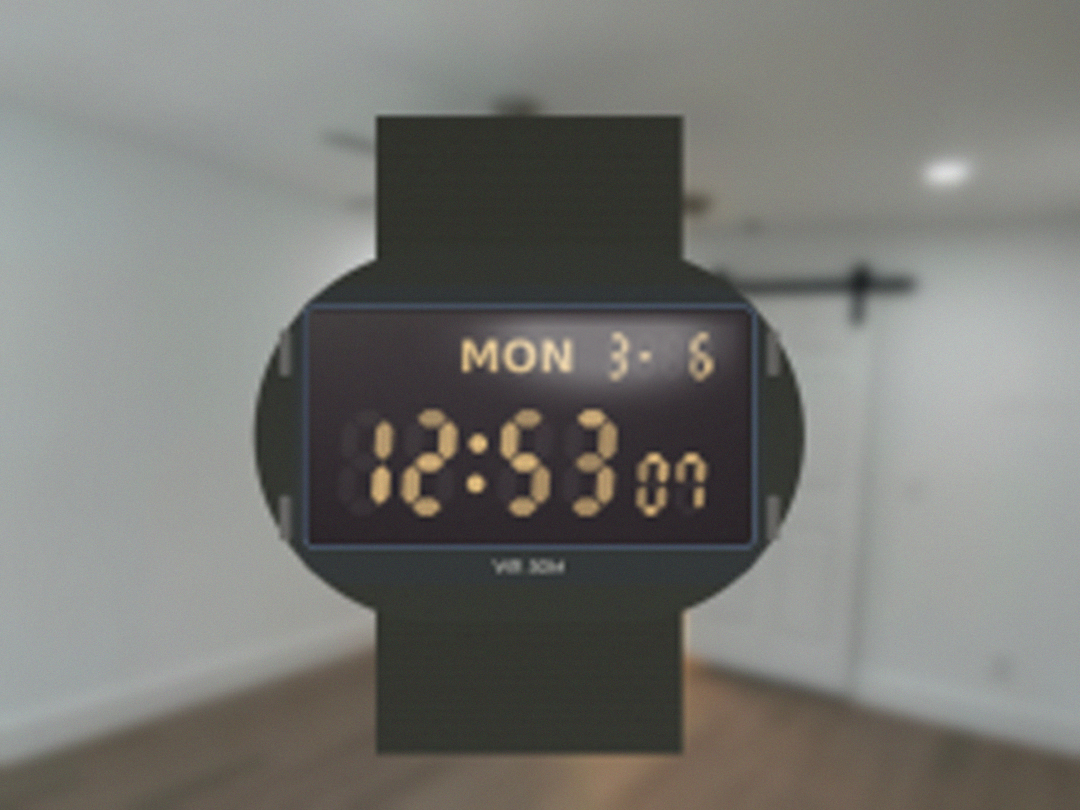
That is 12:53:07
